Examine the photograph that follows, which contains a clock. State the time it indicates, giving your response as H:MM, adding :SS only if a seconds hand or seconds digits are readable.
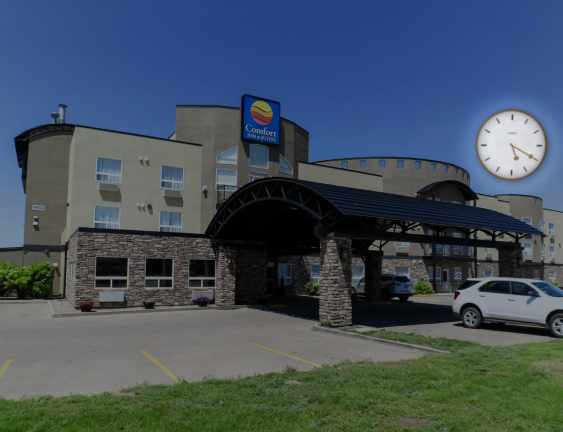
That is 5:20
